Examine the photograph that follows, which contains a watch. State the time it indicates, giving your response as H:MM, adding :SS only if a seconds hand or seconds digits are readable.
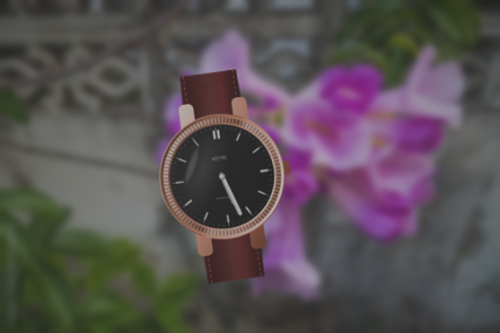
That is 5:27
